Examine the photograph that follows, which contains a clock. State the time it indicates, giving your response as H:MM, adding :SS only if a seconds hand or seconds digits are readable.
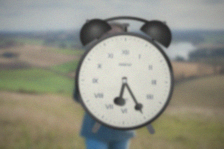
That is 6:25
